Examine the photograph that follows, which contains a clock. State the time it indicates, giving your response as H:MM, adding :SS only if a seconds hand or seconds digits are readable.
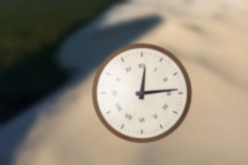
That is 12:14
